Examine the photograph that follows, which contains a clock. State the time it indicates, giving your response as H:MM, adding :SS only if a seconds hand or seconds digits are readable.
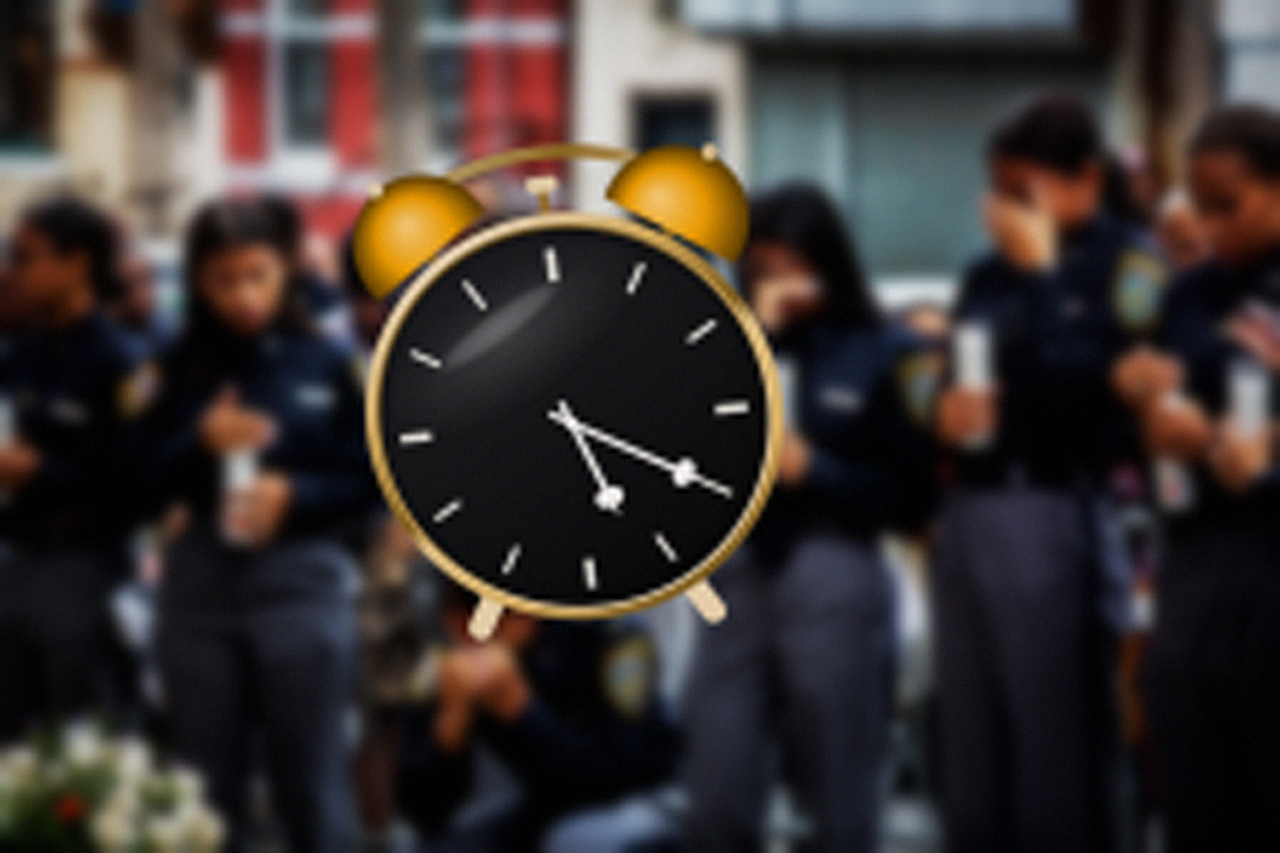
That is 5:20
